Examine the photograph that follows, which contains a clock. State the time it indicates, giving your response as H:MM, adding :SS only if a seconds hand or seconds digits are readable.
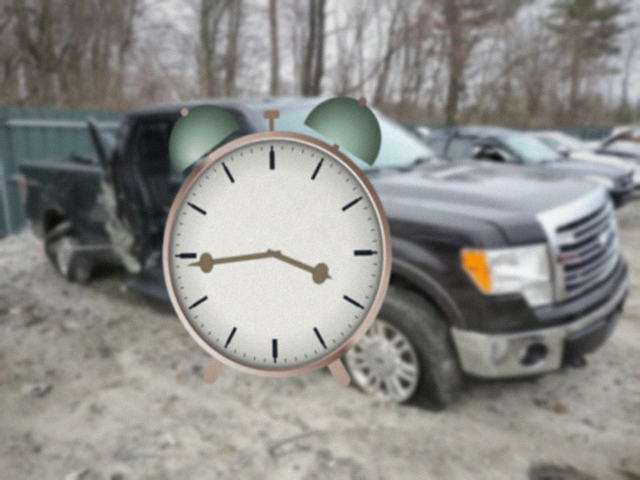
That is 3:44
